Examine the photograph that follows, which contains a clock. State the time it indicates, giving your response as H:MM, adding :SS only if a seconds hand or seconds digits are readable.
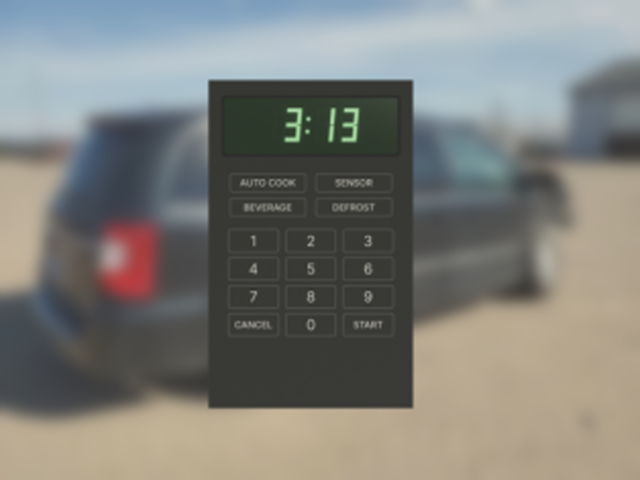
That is 3:13
